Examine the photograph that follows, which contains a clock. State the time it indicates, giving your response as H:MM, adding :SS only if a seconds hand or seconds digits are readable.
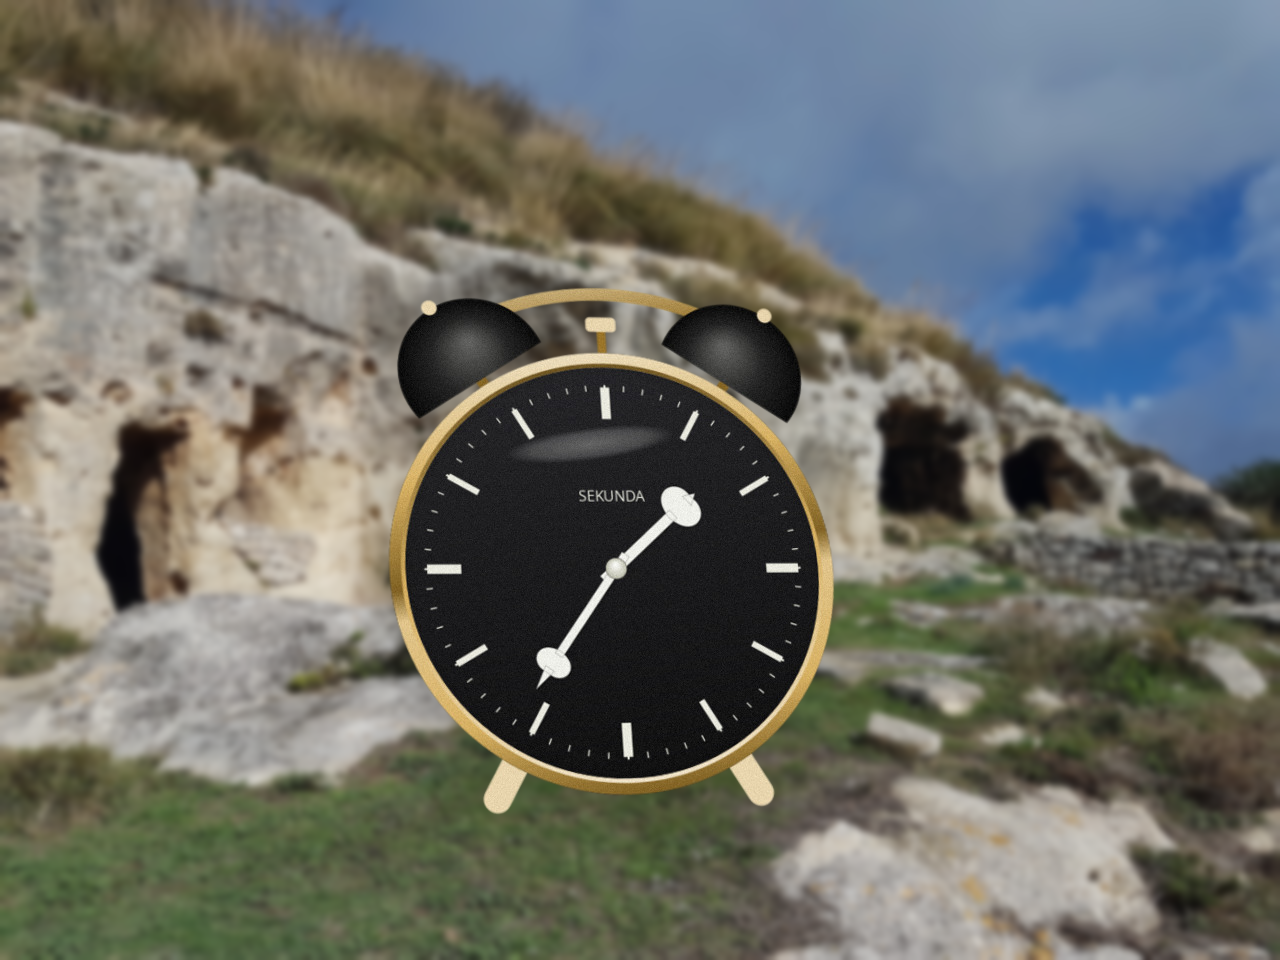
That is 1:36
